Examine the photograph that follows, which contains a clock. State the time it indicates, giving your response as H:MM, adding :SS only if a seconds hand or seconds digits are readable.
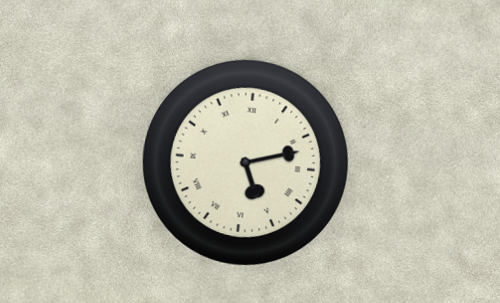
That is 5:12
